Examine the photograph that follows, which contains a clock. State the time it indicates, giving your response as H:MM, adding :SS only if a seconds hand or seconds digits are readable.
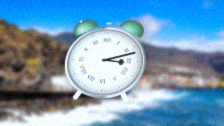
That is 3:12
